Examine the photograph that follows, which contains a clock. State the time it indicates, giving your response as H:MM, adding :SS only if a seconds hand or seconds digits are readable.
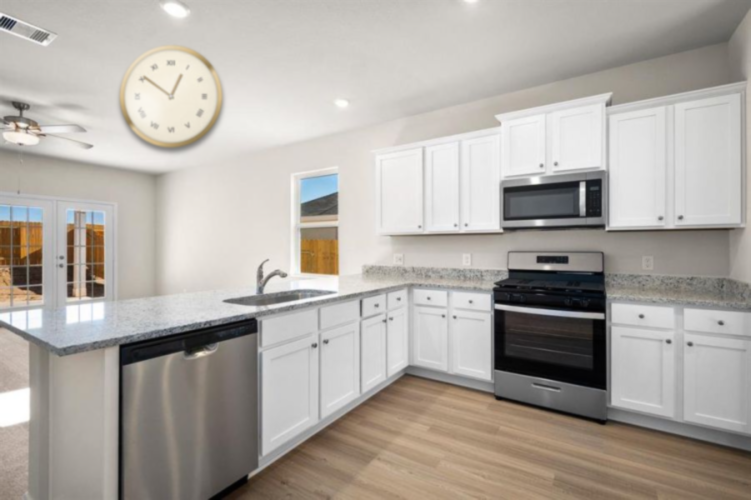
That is 12:51
